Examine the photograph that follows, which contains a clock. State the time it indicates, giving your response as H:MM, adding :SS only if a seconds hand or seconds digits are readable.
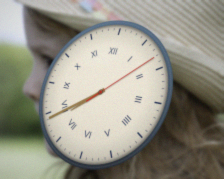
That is 7:39:08
